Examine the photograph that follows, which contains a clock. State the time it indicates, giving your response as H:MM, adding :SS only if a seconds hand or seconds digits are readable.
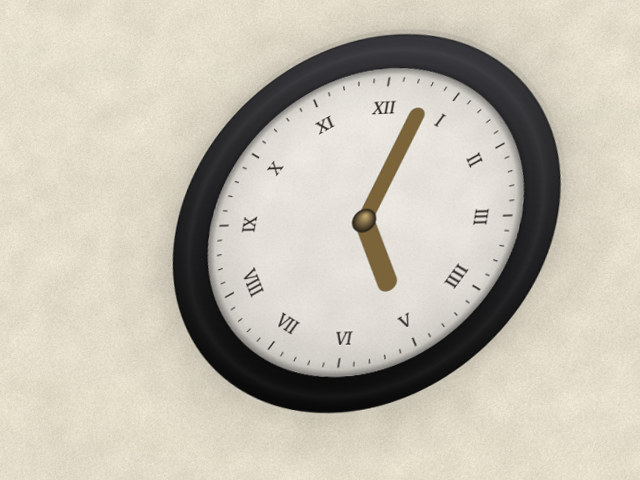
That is 5:03
